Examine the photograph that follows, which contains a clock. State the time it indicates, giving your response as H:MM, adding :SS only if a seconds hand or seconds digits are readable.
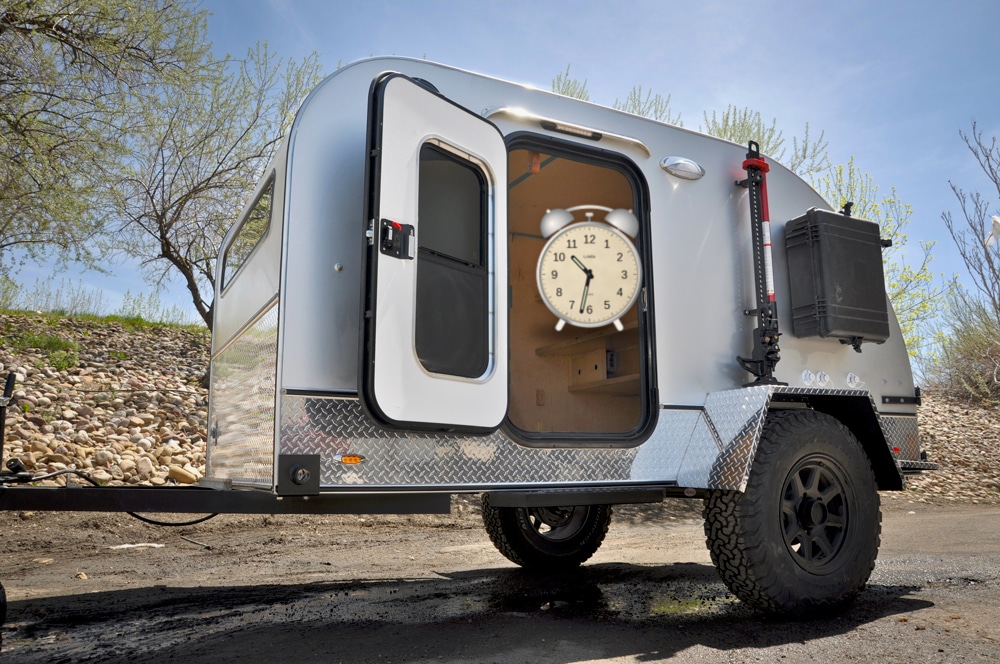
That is 10:32
